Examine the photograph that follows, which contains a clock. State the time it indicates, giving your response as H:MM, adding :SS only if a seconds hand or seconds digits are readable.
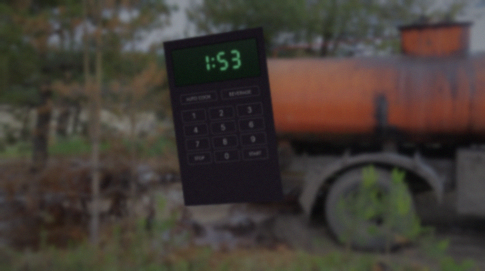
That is 1:53
